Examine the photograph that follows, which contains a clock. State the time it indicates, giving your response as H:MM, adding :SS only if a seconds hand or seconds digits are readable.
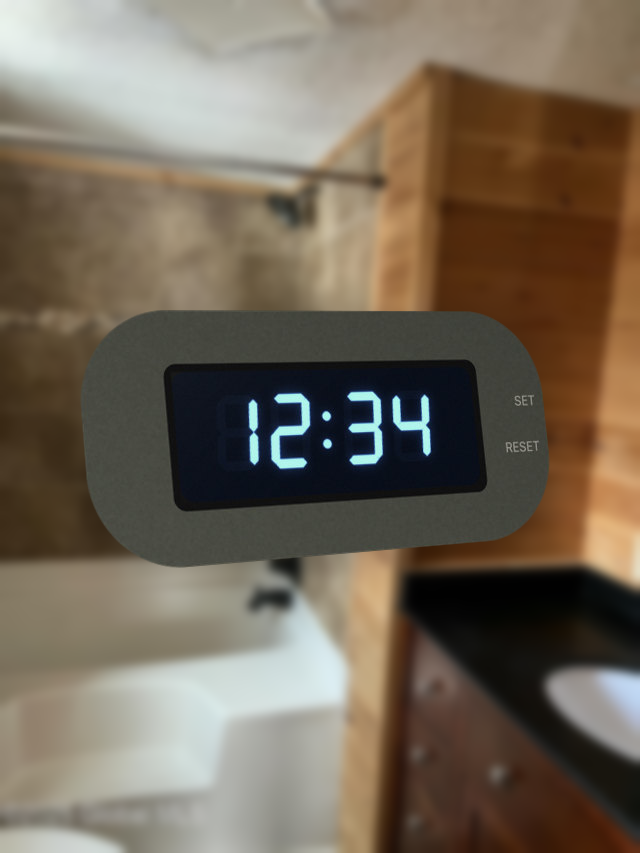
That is 12:34
